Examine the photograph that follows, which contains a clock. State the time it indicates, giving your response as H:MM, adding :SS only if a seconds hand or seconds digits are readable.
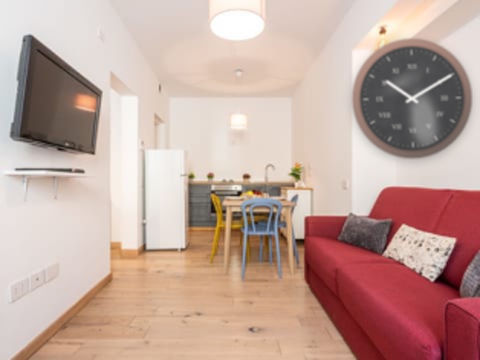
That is 10:10
